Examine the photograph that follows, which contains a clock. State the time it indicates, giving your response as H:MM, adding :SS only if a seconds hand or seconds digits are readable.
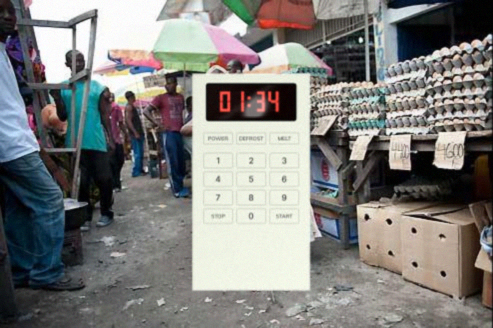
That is 1:34
